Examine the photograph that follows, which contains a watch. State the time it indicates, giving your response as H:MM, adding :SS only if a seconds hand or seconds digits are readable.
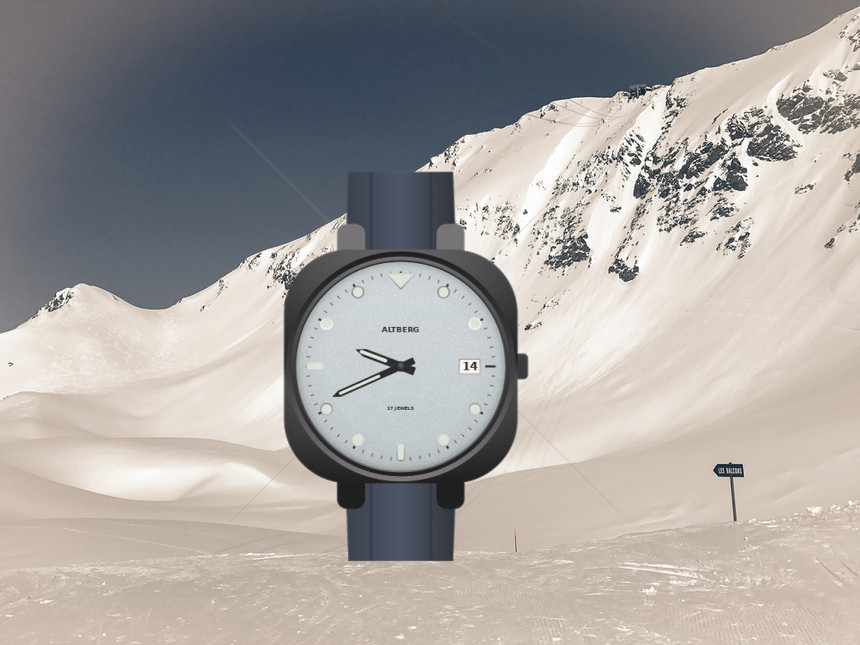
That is 9:41
